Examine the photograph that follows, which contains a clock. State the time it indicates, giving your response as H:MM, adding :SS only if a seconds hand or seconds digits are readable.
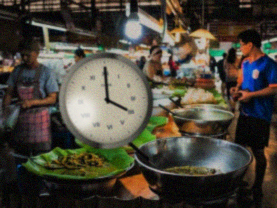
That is 4:00
